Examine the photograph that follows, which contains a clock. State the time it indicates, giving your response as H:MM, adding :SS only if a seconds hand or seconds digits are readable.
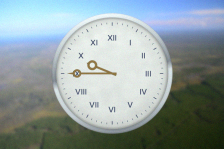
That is 9:45
